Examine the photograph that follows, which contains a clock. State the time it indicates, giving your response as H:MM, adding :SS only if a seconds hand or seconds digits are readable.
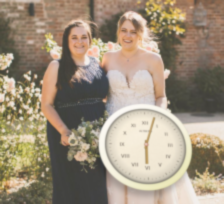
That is 6:03
